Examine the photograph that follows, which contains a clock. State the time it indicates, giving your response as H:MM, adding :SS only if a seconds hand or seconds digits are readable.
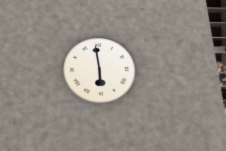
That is 5:59
